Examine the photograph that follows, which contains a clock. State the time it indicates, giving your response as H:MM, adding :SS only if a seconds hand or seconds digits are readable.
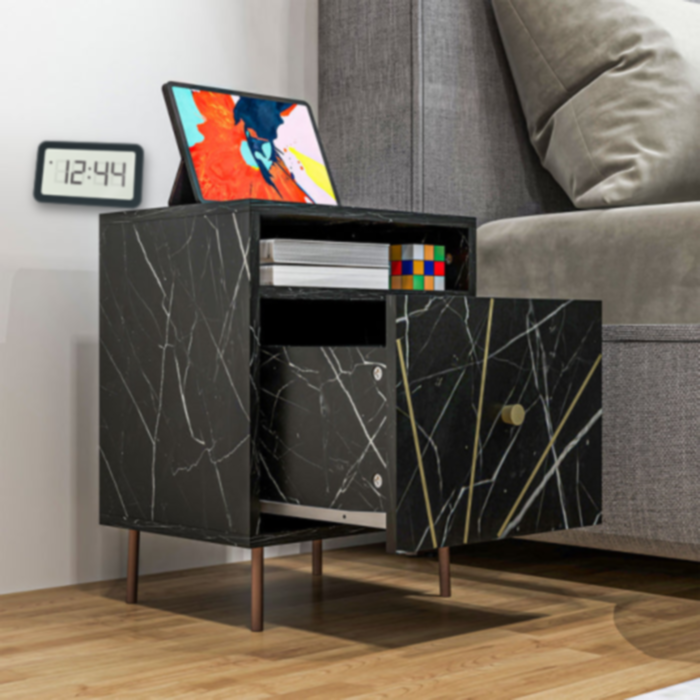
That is 12:44
